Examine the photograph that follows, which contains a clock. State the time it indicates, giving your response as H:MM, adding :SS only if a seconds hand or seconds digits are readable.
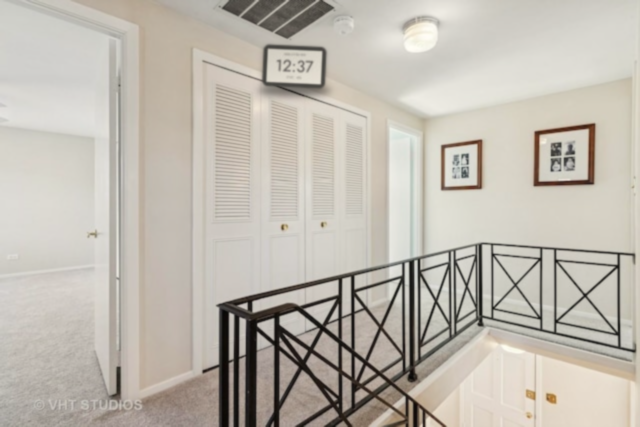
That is 12:37
